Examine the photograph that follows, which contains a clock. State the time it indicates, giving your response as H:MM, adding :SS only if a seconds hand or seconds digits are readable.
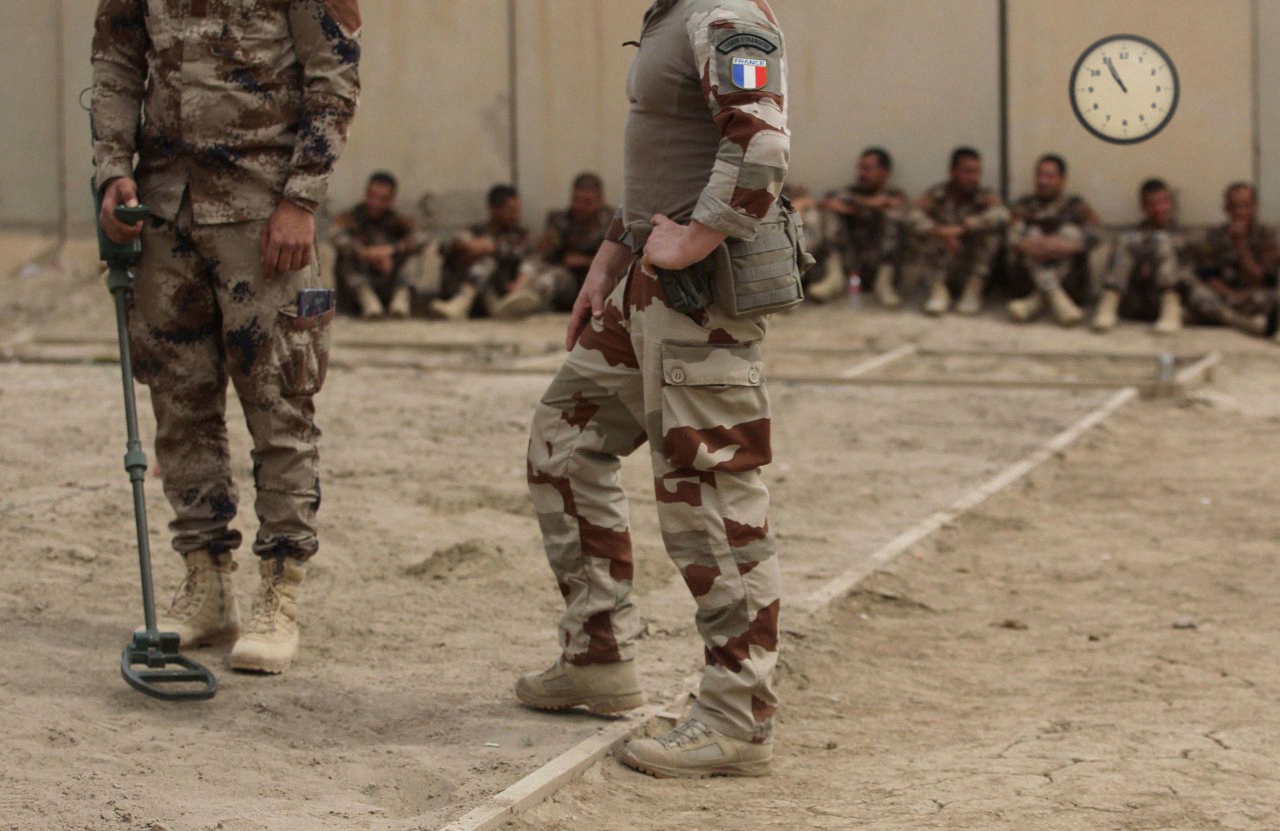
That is 10:55
